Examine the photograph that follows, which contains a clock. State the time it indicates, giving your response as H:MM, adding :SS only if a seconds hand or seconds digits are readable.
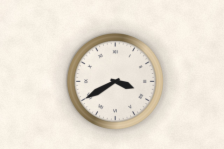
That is 3:40
